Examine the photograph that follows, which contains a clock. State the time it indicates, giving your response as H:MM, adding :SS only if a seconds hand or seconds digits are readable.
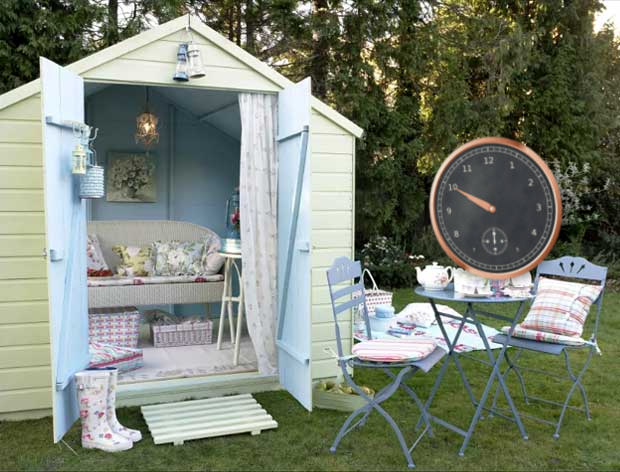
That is 9:50
